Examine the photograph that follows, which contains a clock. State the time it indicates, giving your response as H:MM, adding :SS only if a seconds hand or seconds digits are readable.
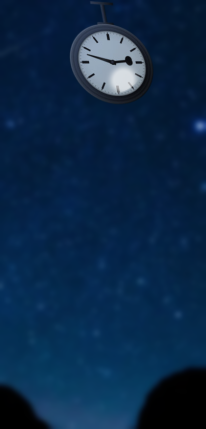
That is 2:48
